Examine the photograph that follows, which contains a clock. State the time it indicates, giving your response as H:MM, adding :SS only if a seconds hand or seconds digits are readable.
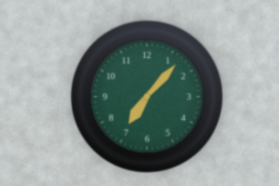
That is 7:07
